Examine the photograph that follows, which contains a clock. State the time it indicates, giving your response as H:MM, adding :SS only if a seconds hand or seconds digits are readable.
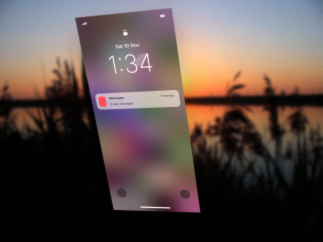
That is 1:34
